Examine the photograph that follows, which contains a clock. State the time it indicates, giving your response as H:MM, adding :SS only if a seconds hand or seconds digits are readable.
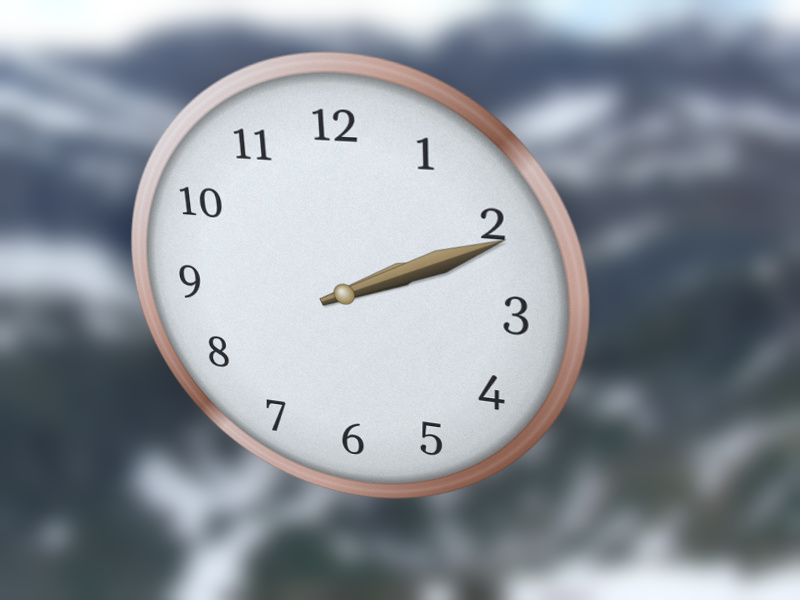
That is 2:11
